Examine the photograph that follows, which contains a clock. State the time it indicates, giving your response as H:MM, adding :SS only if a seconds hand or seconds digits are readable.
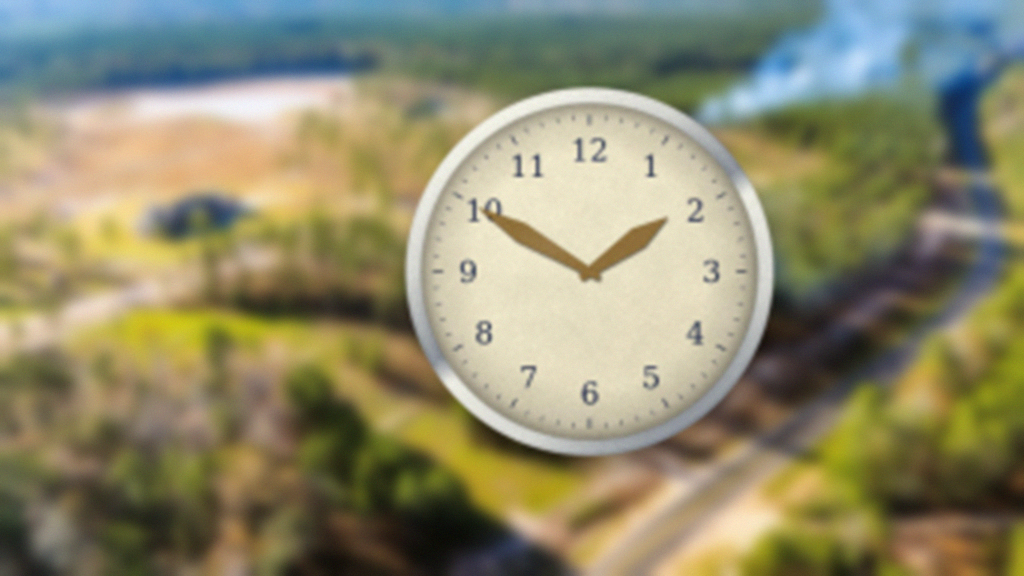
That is 1:50
